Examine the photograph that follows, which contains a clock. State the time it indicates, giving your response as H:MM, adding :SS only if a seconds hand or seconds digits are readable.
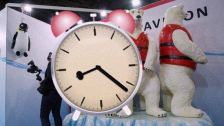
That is 8:22
